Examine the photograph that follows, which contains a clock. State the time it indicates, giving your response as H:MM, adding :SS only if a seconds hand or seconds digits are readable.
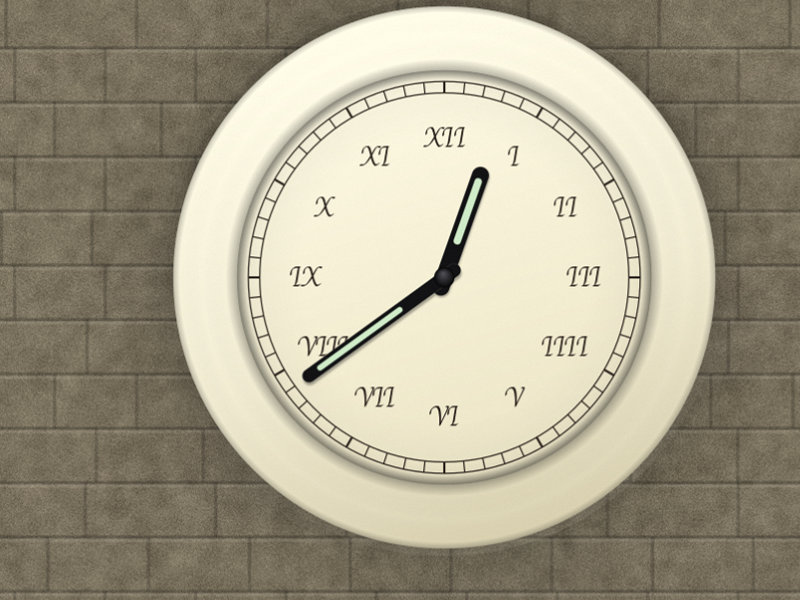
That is 12:39
